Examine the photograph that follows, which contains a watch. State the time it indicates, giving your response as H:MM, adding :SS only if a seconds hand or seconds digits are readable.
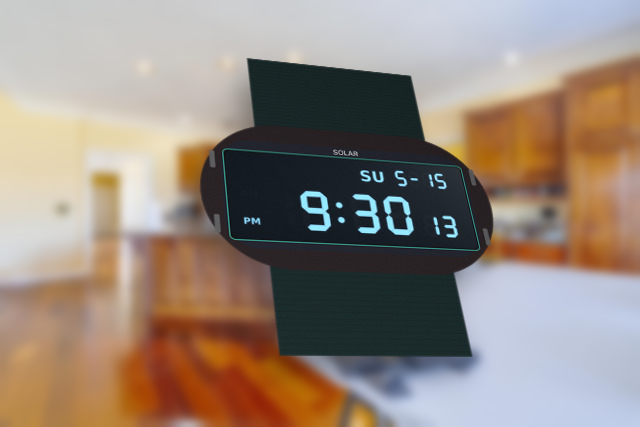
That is 9:30:13
